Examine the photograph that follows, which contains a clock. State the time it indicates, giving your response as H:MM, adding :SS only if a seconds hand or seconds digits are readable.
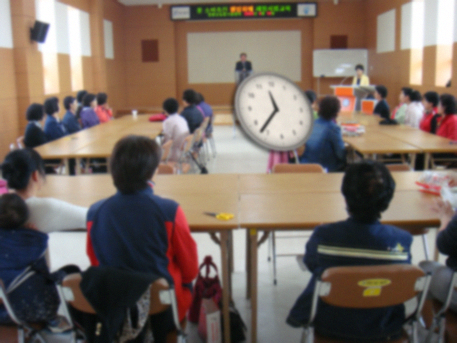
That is 11:37
